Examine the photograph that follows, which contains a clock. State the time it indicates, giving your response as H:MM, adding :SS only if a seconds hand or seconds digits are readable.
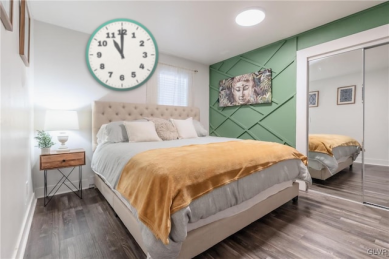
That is 11:00
